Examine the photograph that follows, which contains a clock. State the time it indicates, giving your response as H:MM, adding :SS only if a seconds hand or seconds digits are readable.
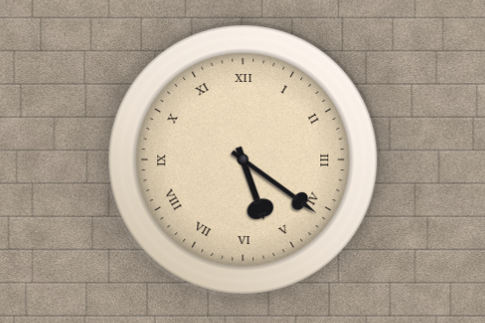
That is 5:21
